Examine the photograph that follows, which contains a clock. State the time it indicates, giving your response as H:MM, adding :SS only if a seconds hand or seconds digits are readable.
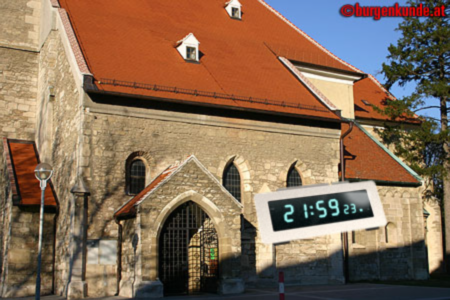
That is 21:59
